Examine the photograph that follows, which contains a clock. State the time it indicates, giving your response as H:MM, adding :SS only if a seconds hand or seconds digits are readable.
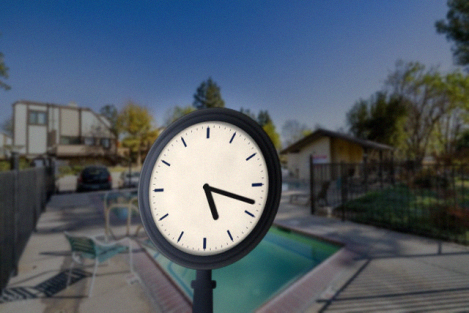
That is 5:18
